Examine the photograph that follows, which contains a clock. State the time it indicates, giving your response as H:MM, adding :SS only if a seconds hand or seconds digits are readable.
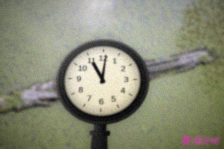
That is 11:01
